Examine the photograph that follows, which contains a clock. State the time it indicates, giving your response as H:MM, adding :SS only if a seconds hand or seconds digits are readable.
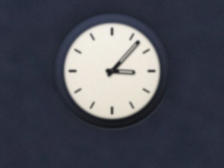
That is 3:07
